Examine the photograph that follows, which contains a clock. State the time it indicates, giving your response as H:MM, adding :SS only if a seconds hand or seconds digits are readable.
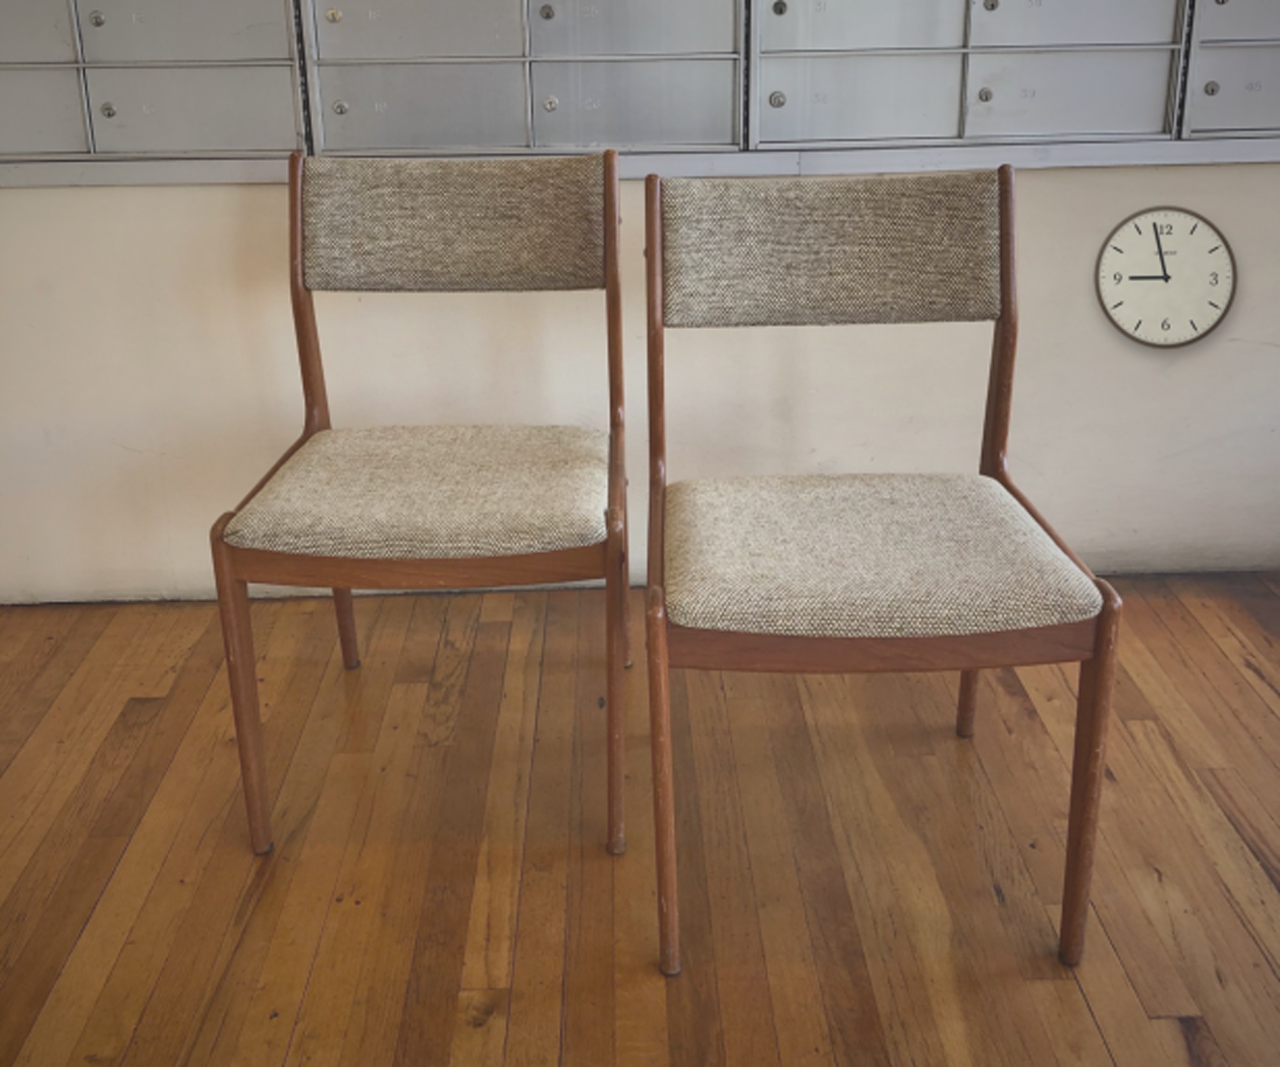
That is 8:58
